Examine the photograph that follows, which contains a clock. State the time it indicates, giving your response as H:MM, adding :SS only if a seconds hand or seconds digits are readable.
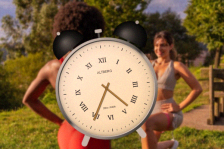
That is 4:35
